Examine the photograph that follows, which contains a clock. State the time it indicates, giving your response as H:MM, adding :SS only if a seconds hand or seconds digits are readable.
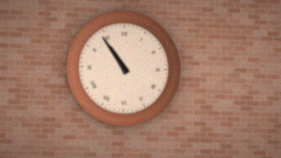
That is 10:54
